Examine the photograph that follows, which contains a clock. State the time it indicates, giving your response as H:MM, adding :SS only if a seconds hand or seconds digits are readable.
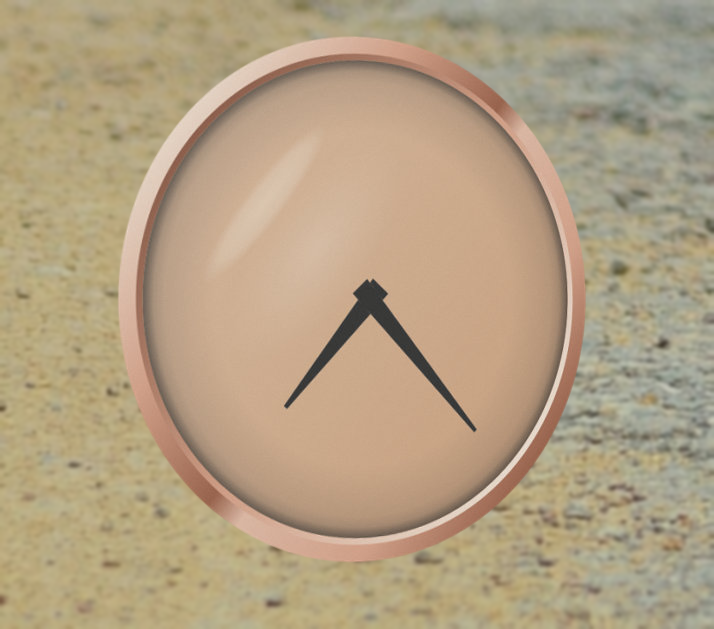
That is 7:23
